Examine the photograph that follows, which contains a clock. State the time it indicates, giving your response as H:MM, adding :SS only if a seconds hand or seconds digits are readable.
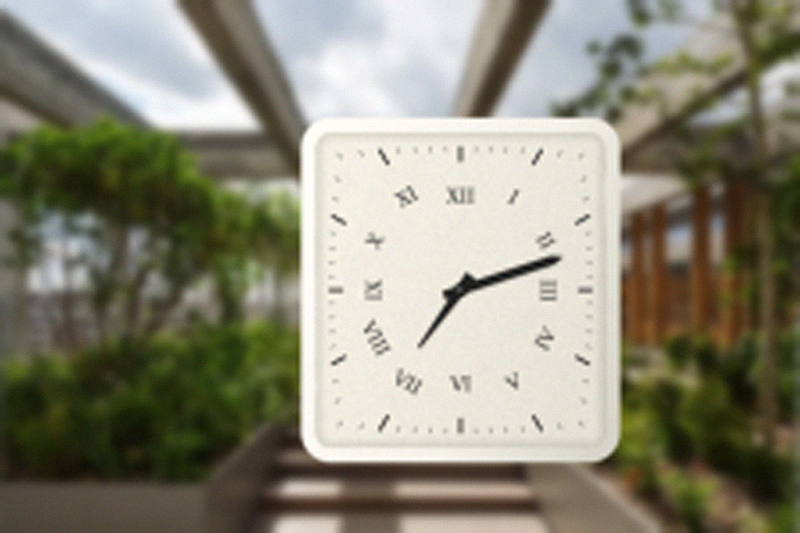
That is 7:12
